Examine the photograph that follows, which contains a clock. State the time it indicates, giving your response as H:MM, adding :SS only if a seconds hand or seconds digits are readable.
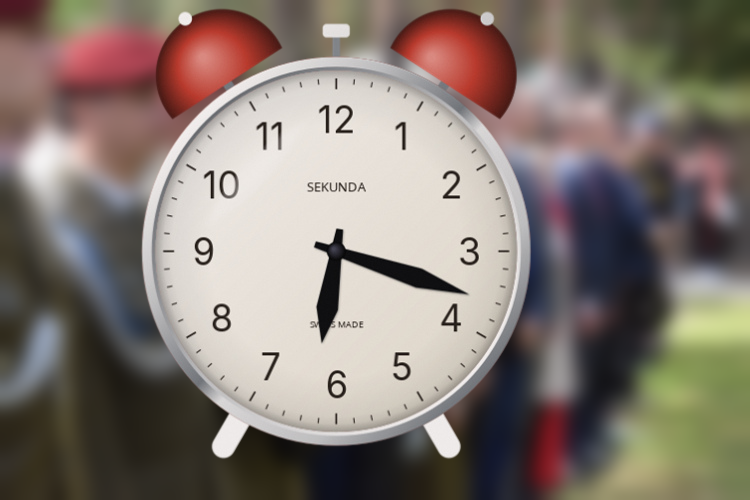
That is 6:18
